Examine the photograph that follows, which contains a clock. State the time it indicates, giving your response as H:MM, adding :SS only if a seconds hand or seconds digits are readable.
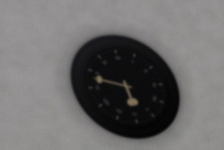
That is 5:48
